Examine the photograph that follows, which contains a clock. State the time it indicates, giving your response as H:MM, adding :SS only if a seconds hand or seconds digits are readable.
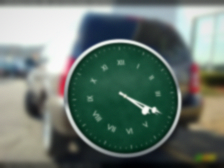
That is 4:20
